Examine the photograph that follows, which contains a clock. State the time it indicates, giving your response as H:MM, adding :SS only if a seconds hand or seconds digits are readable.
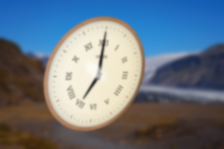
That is 7:00
